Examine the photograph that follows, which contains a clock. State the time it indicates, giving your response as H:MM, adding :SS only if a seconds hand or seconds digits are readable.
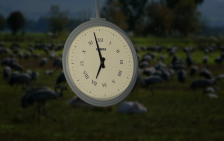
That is 6:58
